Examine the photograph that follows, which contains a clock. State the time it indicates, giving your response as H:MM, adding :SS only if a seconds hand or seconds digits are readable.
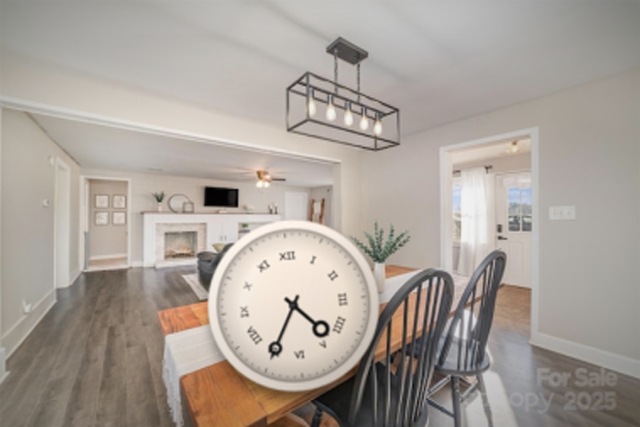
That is 4:35
